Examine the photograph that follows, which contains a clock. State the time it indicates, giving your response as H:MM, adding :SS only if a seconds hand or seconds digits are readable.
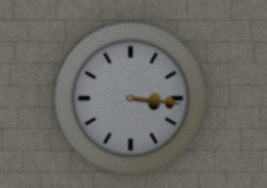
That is 3:16
